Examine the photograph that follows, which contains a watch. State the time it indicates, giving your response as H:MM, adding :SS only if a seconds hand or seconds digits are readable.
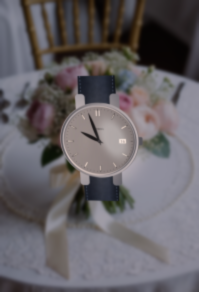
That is 9:57
